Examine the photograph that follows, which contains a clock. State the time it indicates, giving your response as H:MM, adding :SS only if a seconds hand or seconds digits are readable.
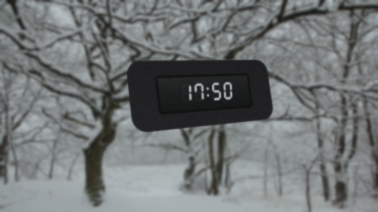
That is 17:50
